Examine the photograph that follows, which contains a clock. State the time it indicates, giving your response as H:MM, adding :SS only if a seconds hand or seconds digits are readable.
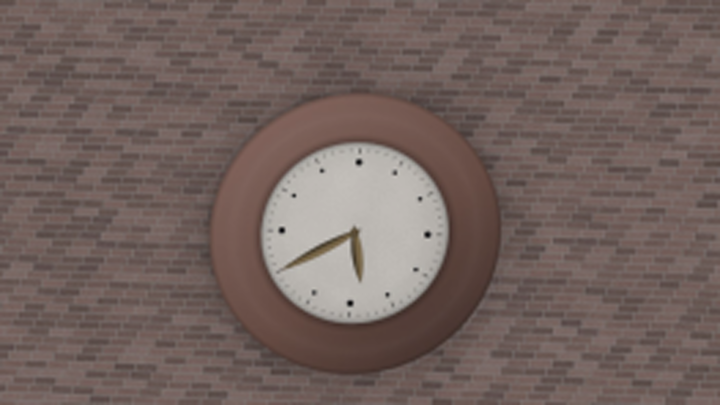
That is 5:40
